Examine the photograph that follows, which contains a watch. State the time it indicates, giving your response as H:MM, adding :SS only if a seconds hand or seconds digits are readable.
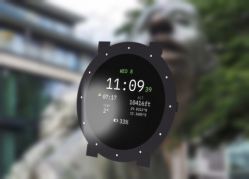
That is 11:09
